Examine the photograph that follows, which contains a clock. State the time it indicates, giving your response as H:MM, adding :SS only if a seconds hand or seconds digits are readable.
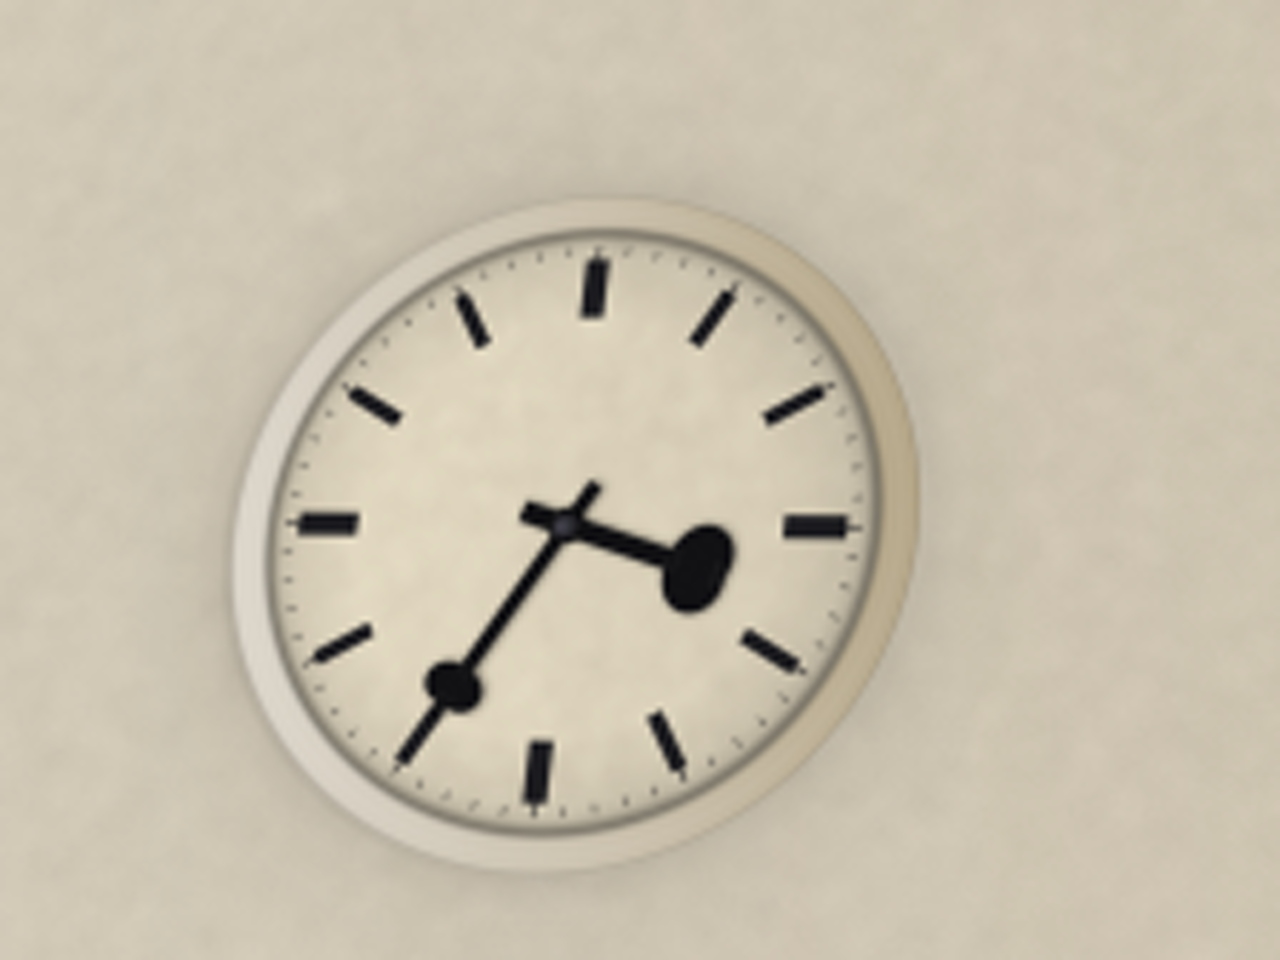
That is 3:35
